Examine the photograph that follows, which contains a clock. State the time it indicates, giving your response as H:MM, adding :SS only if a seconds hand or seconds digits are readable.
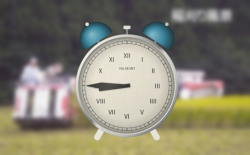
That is 8:45
